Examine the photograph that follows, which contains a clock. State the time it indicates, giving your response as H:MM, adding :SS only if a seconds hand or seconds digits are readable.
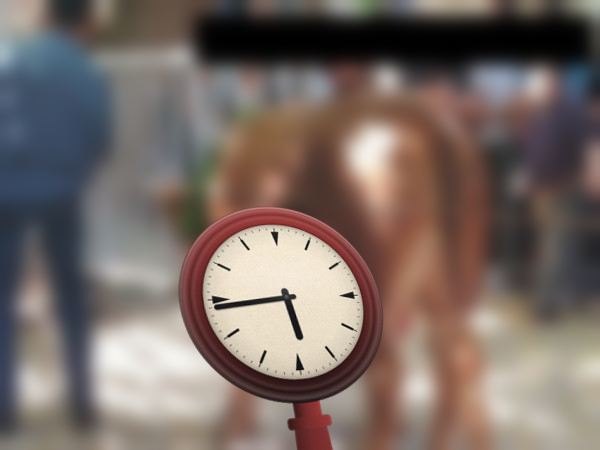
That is 5:44
